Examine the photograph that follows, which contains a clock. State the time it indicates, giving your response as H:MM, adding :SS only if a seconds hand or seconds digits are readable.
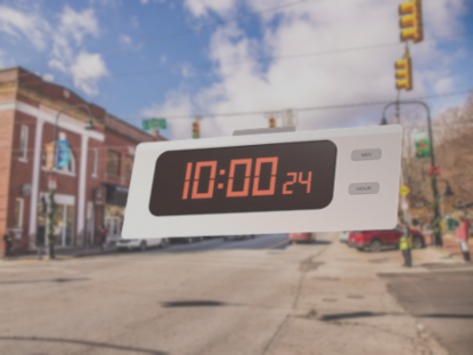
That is 10:00:24
